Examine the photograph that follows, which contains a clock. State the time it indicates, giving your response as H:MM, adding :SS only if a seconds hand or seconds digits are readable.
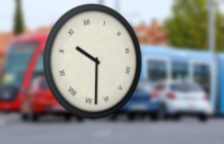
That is 10:33
